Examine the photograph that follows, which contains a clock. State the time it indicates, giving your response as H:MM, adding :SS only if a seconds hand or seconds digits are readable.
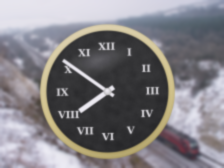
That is 7:51
